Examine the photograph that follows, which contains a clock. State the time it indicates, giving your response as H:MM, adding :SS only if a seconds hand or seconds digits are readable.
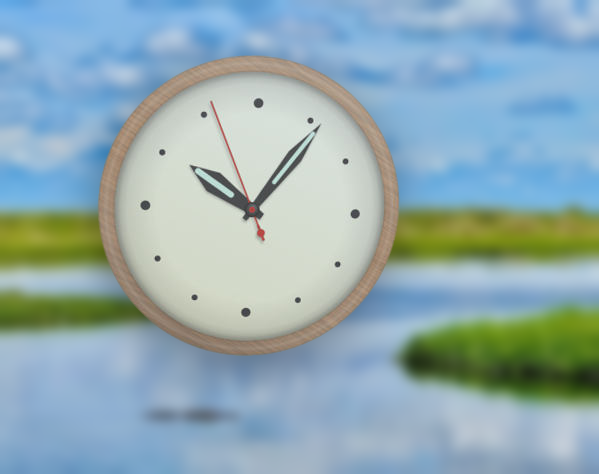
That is 10:05:56
